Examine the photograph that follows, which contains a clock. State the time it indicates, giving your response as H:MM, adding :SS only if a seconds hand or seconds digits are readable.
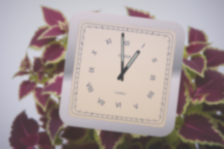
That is 12:59
